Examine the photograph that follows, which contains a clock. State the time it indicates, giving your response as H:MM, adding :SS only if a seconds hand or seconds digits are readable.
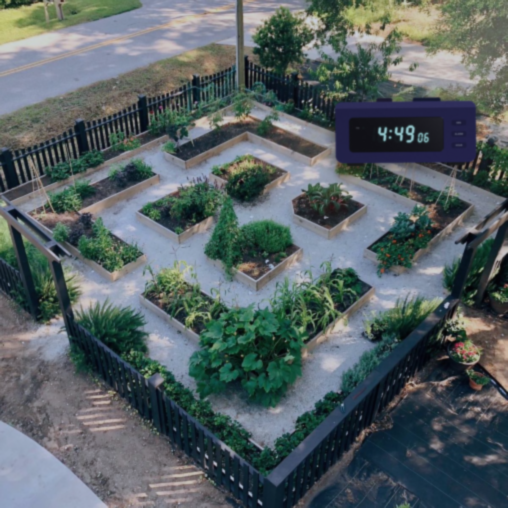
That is 4:49
